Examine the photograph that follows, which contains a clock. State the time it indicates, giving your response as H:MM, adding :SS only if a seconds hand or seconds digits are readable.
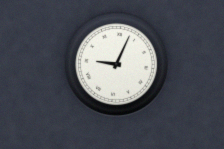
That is 9:03
